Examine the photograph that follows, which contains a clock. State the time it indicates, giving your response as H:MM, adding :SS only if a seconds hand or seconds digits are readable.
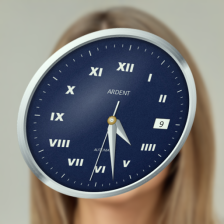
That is 4:27:31
